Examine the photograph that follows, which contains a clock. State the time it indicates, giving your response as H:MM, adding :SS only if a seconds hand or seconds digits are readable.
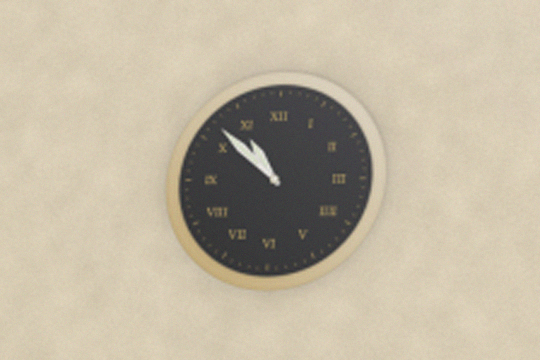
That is 10:52
